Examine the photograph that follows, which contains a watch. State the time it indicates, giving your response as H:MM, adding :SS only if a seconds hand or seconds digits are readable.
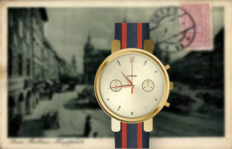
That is 10:44
